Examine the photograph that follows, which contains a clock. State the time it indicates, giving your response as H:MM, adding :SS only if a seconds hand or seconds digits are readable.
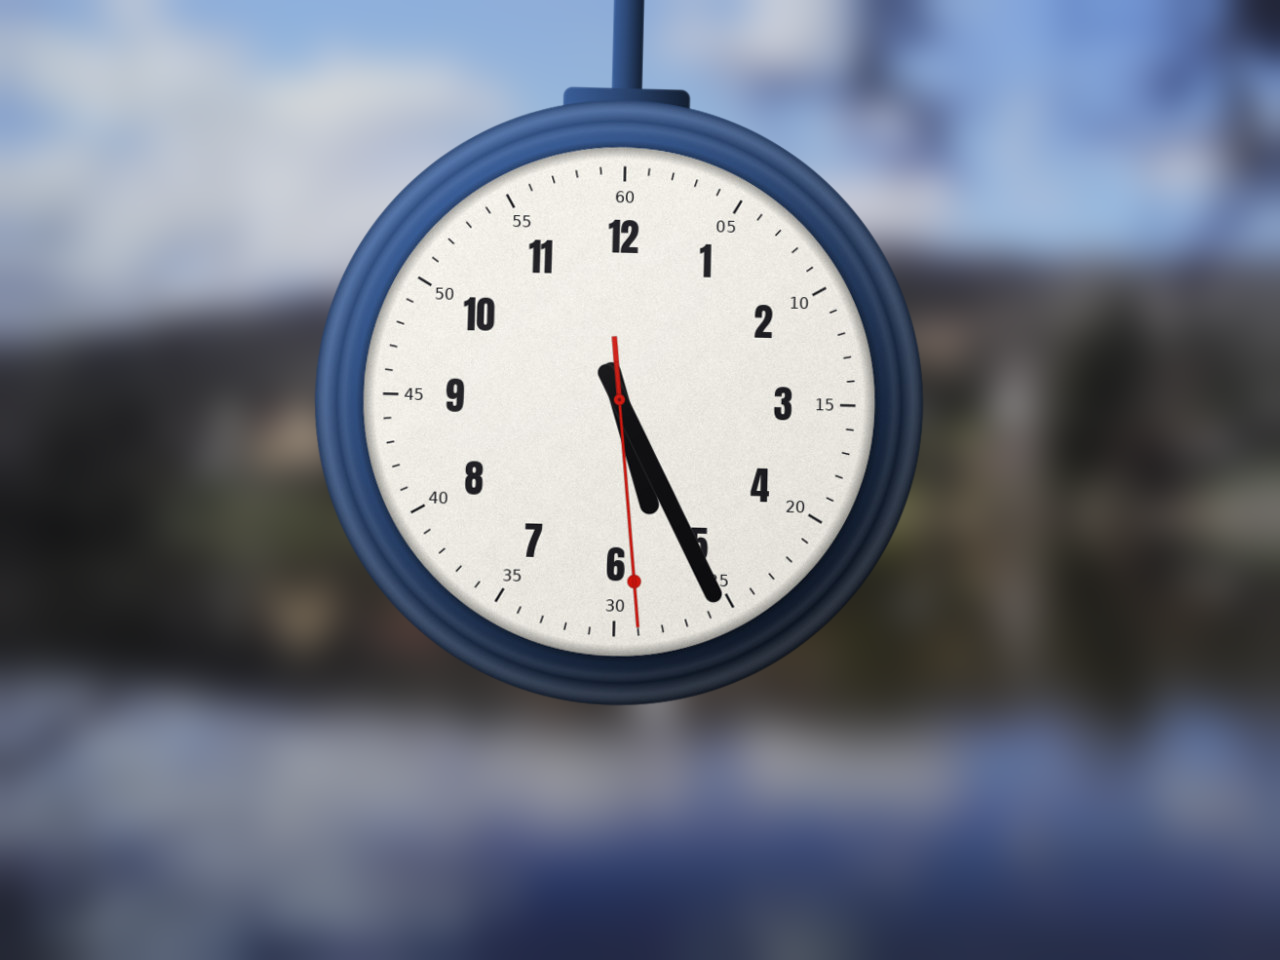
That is 5:25:29
